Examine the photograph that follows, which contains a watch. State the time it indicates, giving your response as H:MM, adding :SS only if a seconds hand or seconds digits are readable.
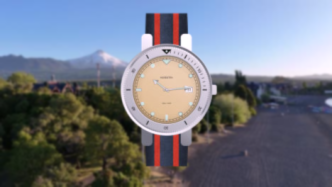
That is 10:14
